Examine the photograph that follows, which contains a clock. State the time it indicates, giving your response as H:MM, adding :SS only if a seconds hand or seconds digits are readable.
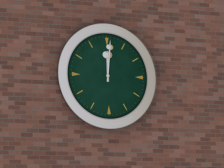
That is 12:01
